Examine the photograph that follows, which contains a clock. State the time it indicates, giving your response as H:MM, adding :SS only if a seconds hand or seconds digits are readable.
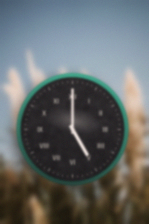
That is 5:00
